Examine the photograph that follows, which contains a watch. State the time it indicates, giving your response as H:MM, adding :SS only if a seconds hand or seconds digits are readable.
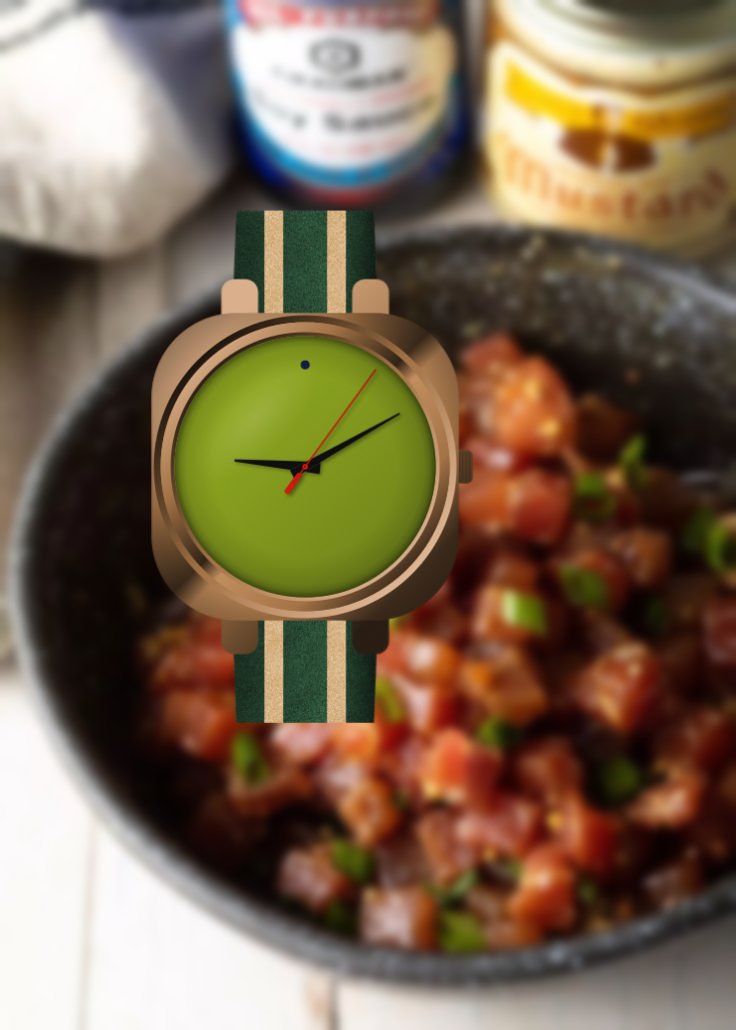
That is 9:10:06
